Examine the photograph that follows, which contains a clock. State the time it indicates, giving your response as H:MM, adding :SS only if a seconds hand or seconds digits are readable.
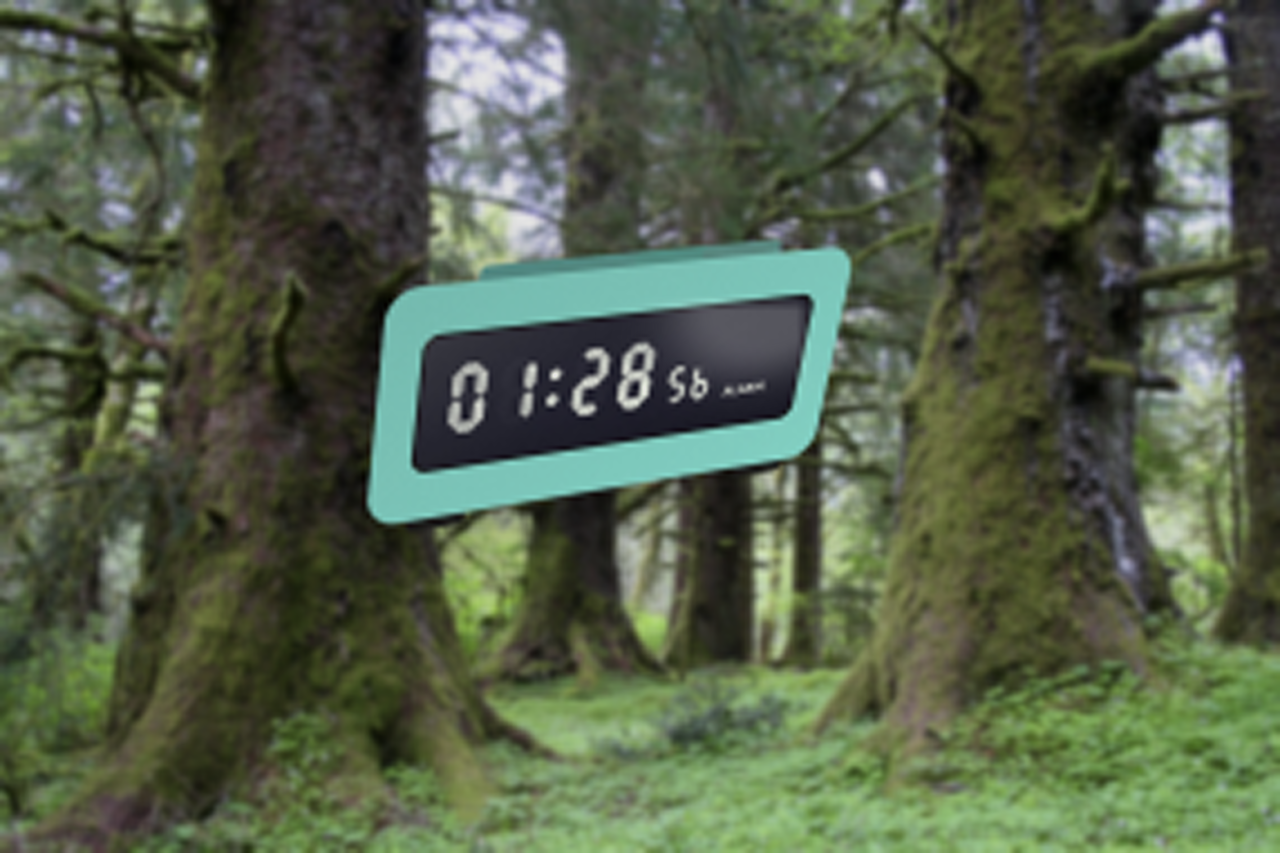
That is 1:28:56
